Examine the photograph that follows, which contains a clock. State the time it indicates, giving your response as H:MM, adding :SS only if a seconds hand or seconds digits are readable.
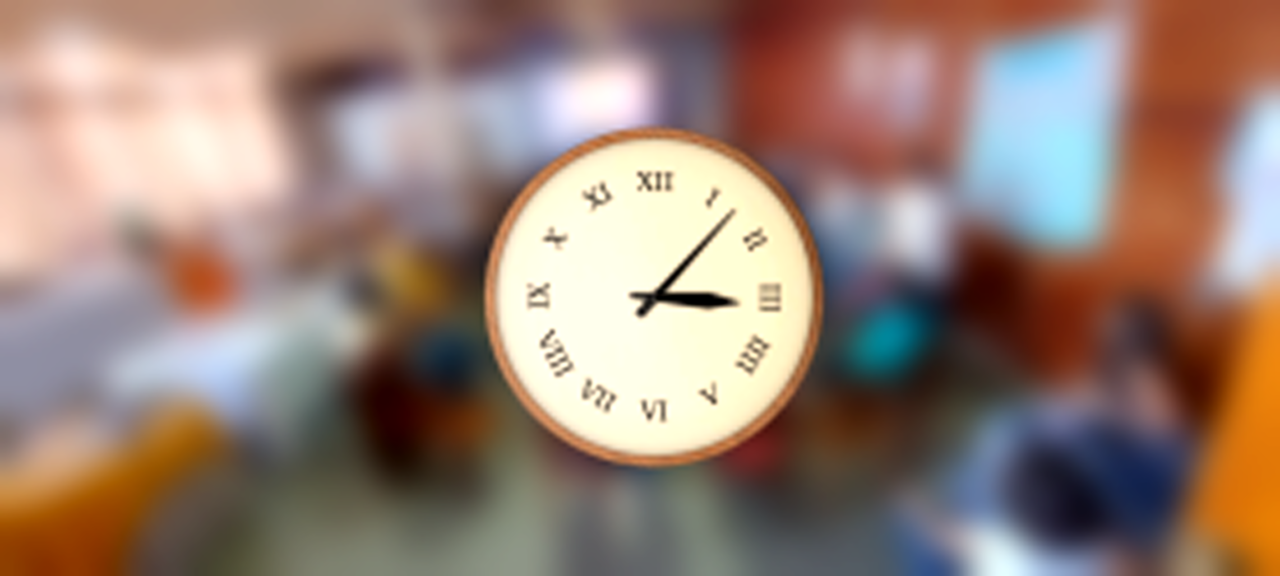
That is 3:07
